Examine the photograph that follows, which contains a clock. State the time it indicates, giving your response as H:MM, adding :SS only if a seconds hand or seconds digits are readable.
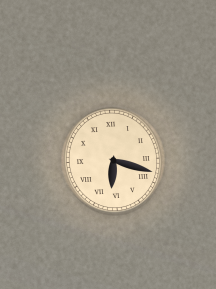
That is 6:18
